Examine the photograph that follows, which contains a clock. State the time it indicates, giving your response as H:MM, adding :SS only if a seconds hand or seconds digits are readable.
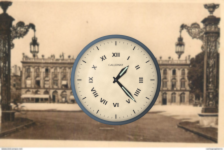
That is 1:23
